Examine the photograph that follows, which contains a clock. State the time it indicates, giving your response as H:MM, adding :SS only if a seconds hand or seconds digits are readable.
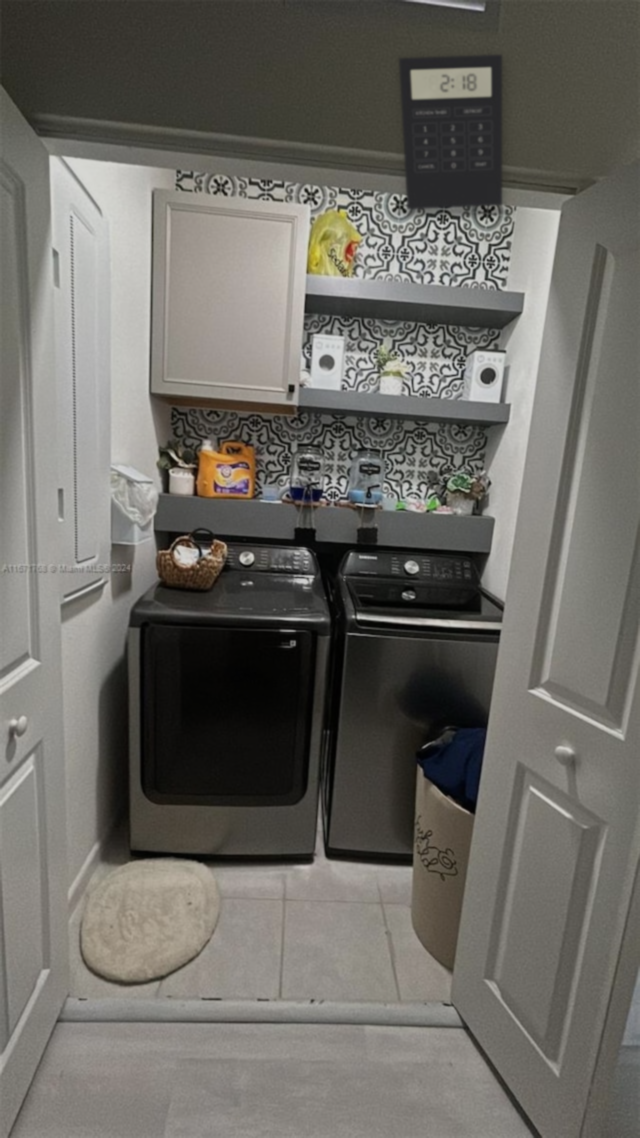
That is 2:18
